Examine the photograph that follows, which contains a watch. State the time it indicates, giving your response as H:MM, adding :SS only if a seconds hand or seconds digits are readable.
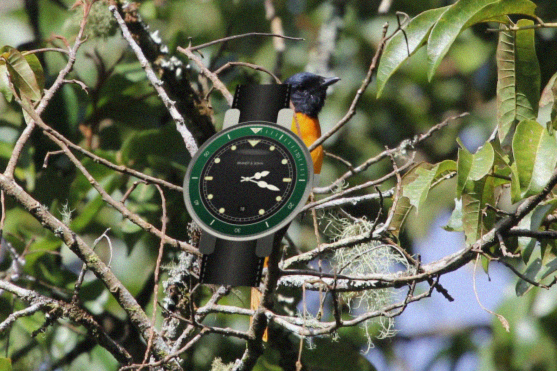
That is 2:18
